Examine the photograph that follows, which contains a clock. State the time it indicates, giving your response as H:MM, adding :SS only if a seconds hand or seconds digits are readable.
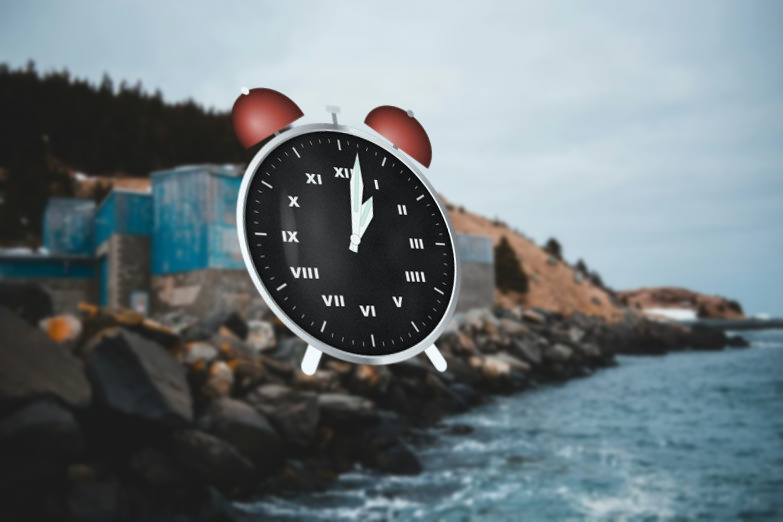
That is 1:02
